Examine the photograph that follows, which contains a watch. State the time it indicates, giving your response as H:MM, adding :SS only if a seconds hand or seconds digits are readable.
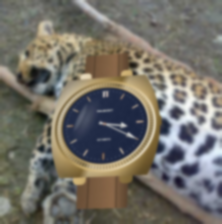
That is 3:20
